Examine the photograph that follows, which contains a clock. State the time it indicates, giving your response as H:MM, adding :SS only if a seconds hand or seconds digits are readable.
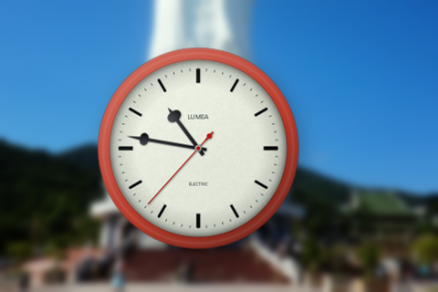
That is 10:46:37
